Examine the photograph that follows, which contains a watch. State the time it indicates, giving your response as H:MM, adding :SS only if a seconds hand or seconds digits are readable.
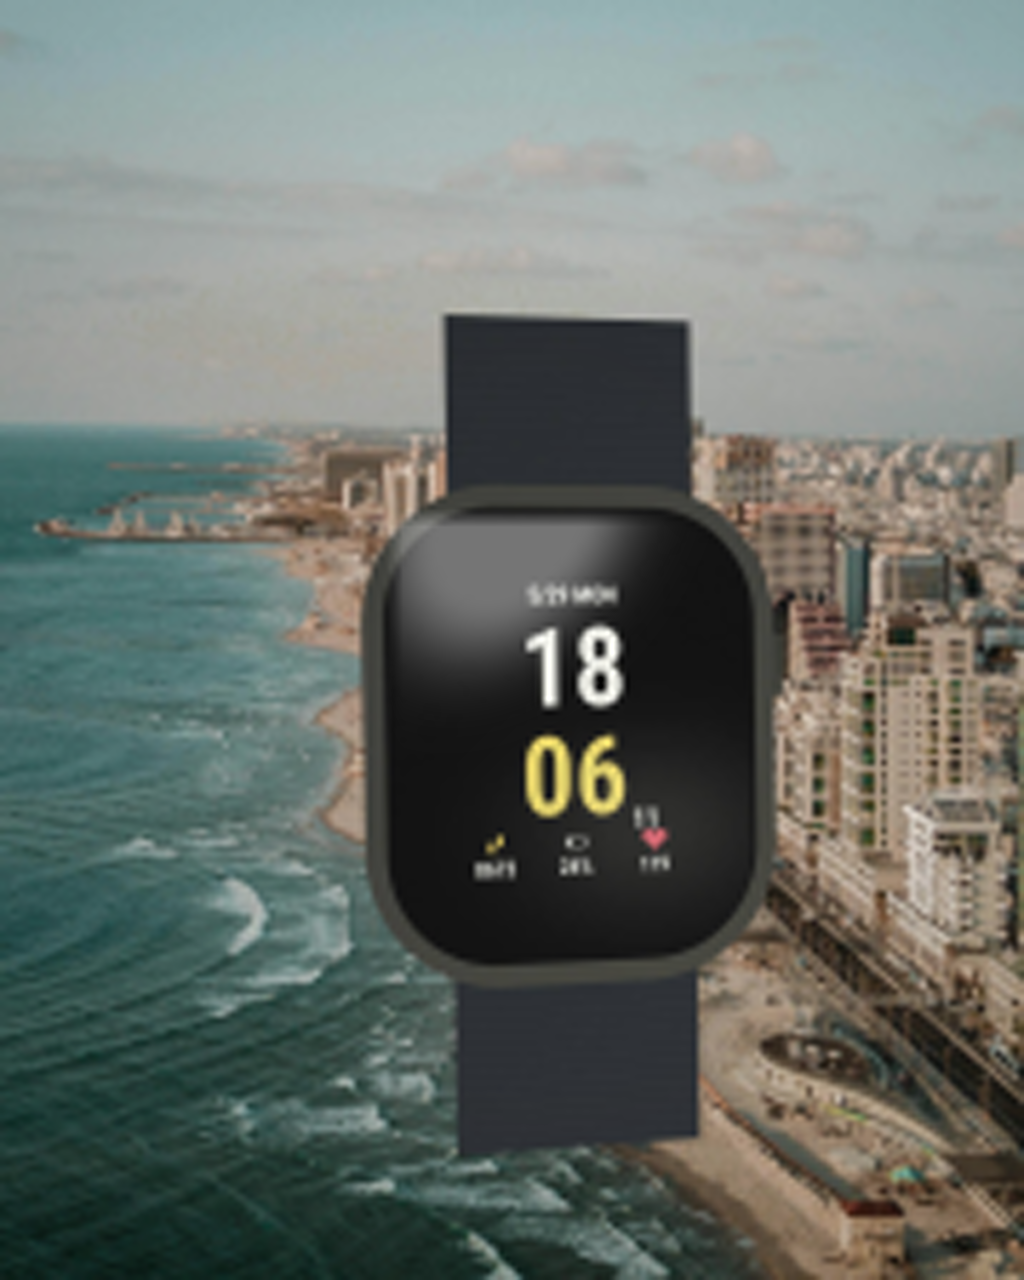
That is 18:06
